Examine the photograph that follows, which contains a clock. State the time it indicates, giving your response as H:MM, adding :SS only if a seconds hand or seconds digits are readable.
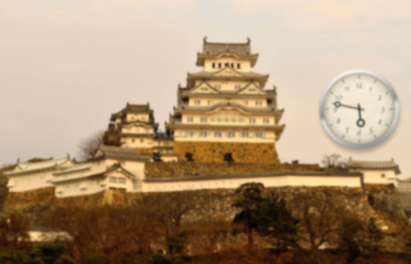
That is 5:47
